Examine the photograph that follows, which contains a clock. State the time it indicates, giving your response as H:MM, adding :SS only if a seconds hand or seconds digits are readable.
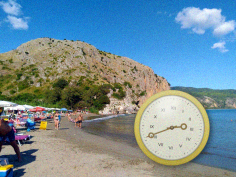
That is 2:41
